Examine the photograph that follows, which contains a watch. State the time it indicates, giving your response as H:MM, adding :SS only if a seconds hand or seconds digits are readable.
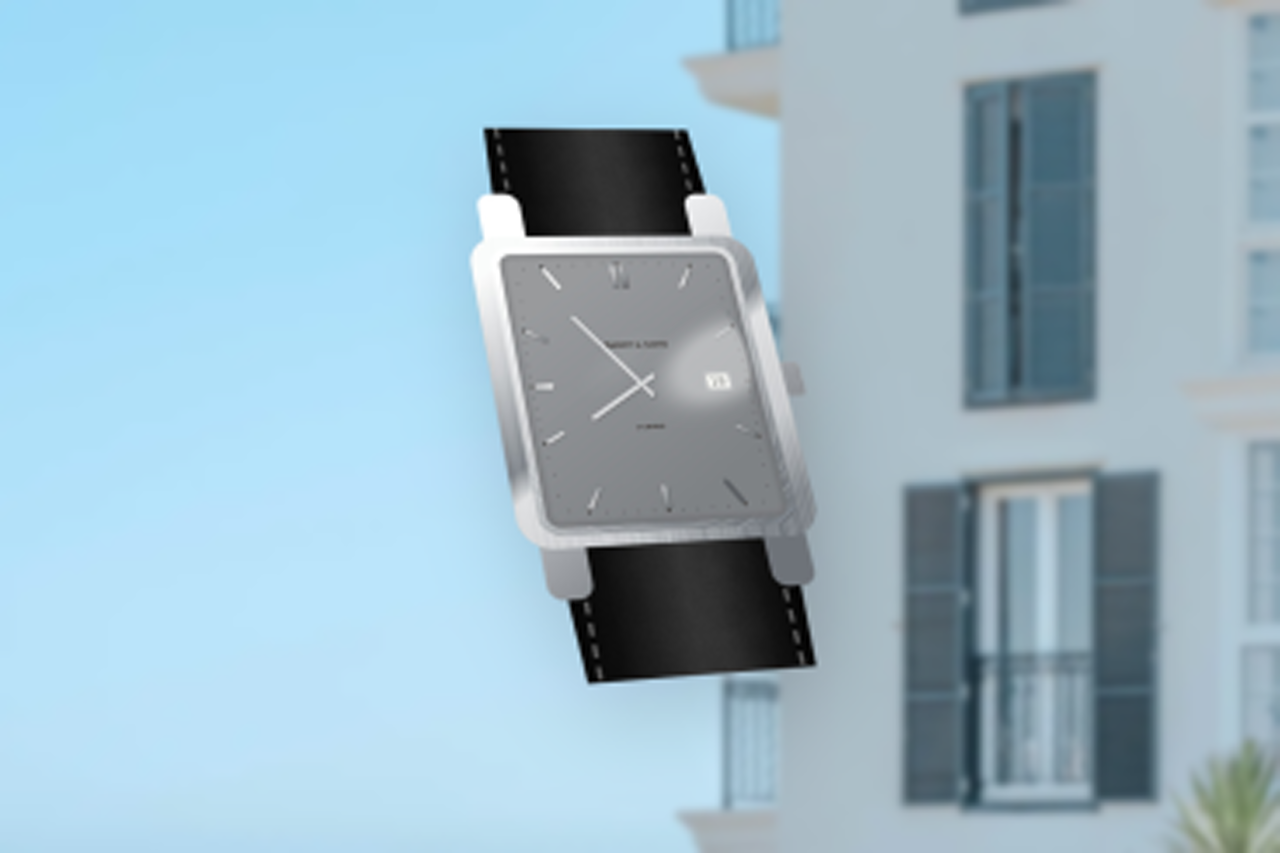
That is 7:54
